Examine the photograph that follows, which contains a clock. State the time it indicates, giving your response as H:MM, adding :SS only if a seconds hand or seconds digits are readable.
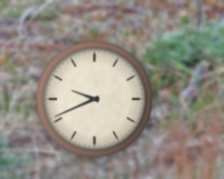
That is 9:41
